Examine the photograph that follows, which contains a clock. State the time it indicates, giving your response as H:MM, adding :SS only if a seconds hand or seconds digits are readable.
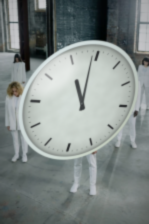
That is 10:59
